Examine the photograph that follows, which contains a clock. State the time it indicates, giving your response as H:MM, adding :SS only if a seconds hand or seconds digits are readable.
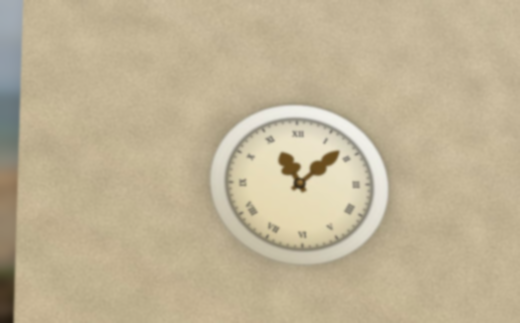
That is 11:08
